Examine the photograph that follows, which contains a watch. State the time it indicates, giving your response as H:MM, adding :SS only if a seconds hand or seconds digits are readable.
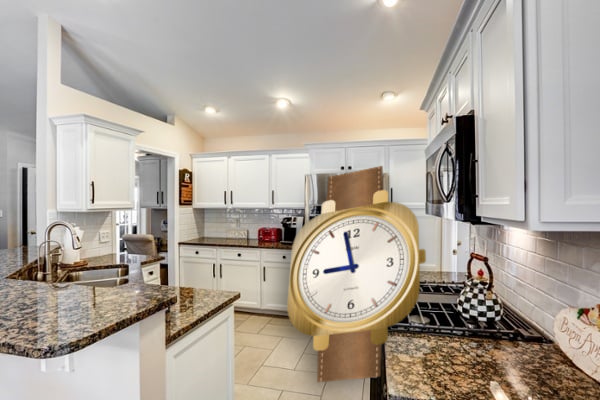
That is 8:58
